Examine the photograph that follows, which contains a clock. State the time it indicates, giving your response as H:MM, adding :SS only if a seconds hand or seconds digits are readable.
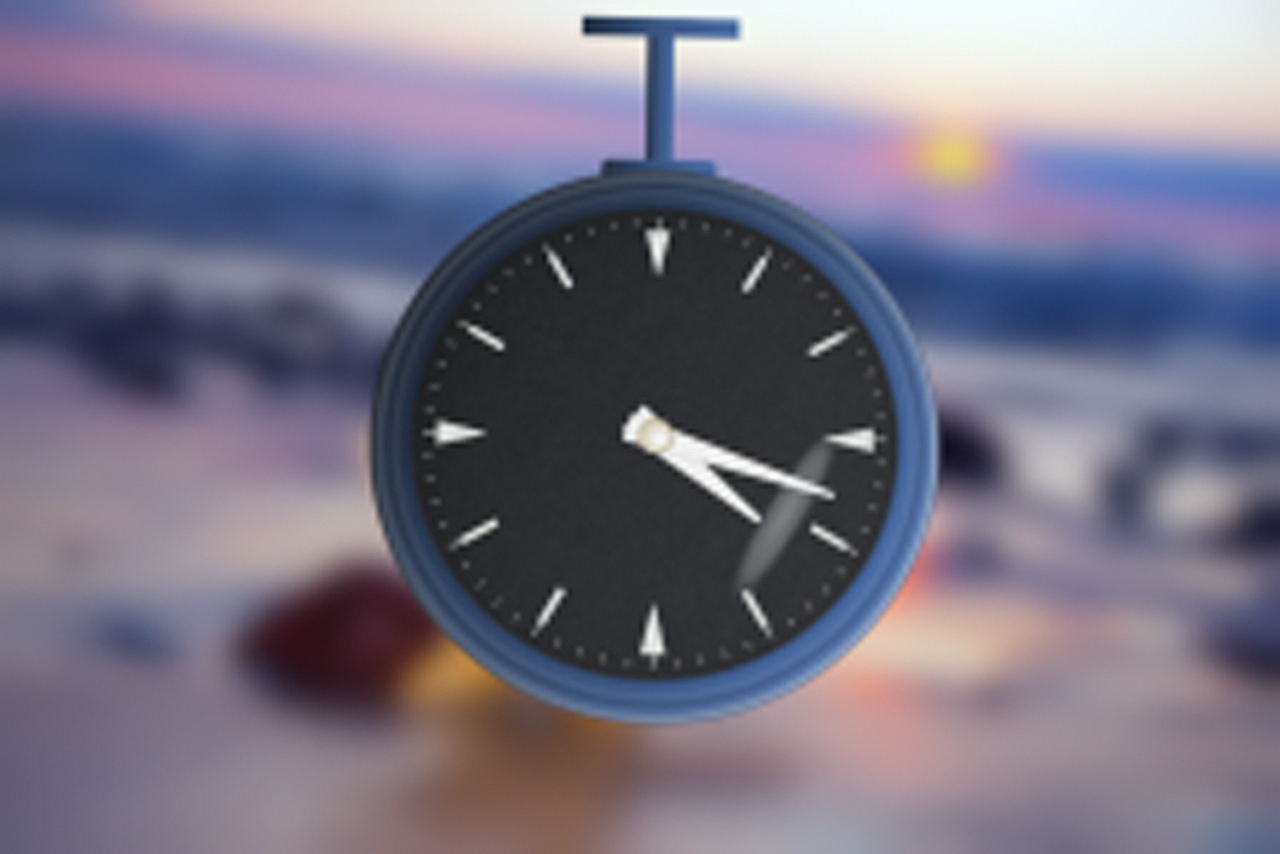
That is 4:18
